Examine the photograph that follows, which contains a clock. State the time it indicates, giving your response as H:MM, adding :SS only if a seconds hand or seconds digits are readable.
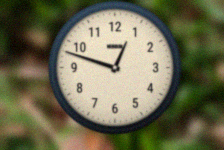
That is 12:48
